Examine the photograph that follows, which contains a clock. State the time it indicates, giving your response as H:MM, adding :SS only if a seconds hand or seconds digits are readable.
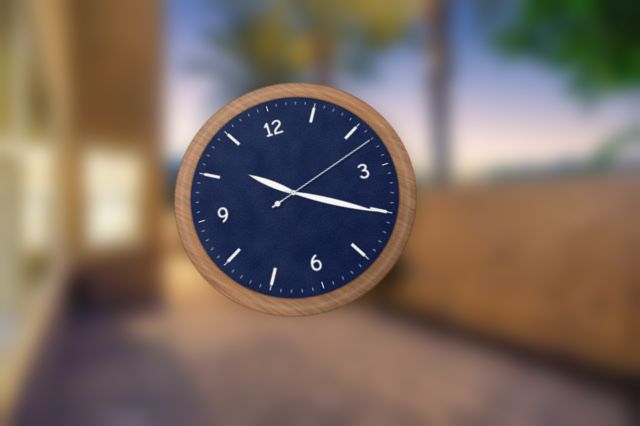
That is 10:20:12
